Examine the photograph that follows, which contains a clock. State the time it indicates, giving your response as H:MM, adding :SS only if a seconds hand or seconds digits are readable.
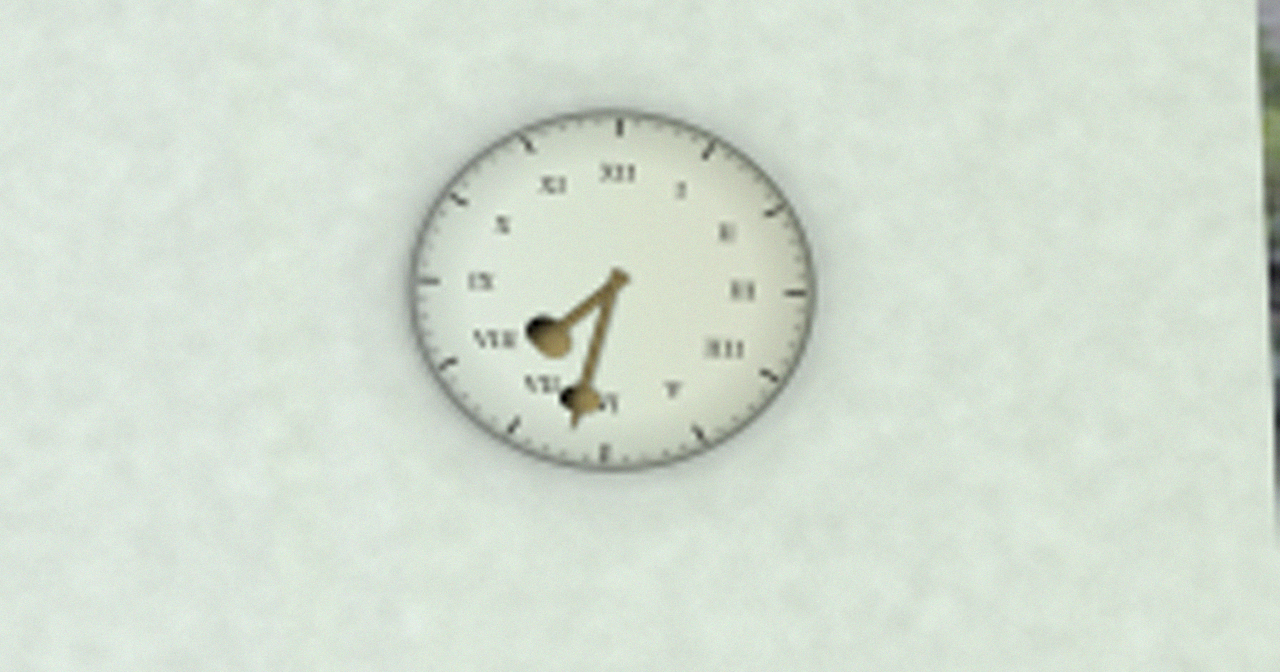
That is 7:32
